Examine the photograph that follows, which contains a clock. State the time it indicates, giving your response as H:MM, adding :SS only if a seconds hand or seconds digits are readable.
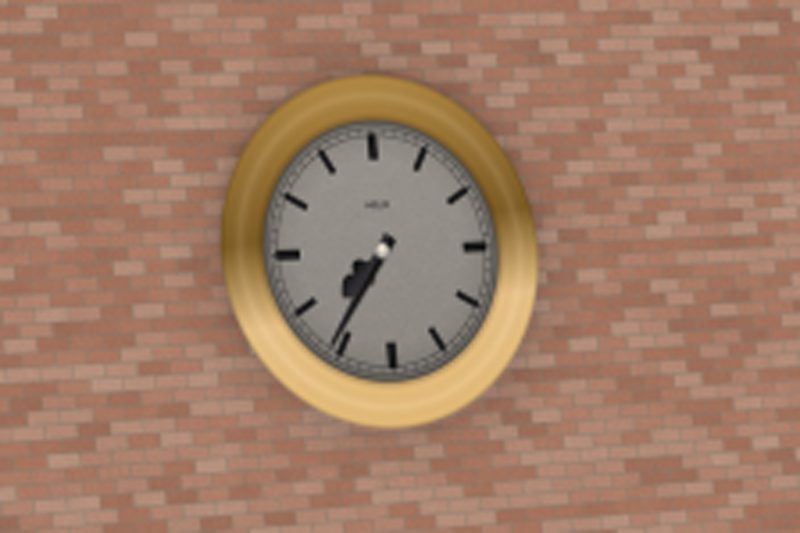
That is 7:36
